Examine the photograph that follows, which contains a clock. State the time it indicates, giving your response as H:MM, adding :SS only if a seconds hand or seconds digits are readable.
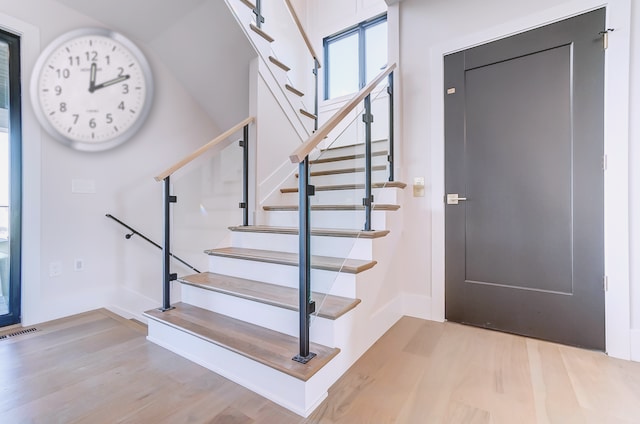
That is 12:12
